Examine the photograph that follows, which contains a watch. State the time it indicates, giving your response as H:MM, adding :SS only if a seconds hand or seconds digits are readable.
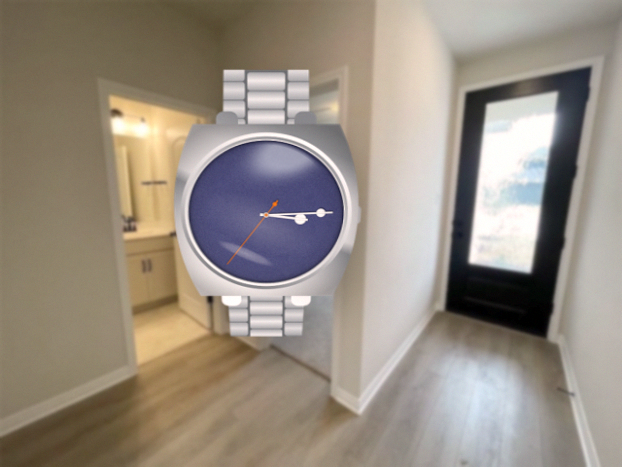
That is 3:14:36
